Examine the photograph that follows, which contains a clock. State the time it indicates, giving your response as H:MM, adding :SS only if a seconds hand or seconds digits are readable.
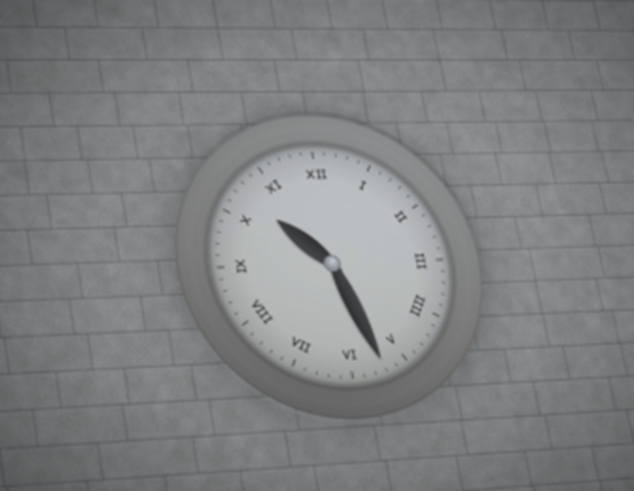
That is 10:27
